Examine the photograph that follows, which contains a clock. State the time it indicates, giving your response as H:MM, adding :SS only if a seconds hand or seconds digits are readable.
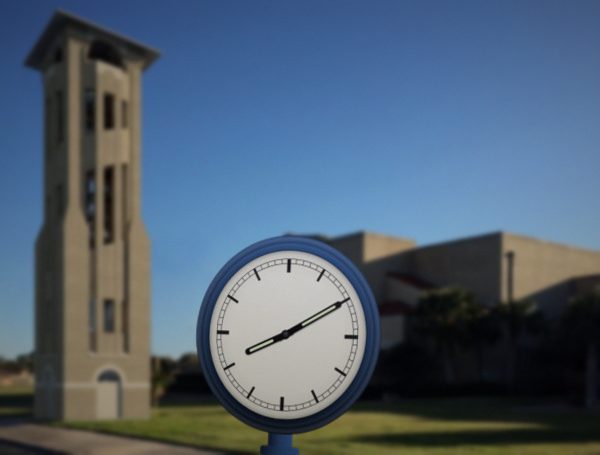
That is 8:10
